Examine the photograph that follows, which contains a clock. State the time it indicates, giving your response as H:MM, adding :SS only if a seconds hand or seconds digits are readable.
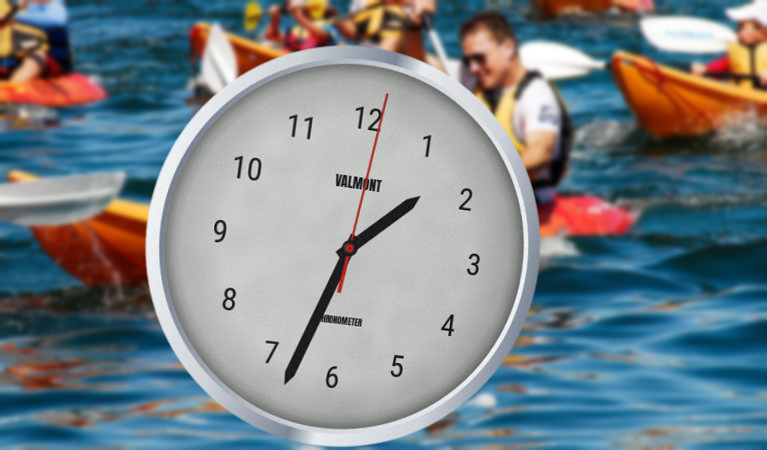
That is 1:33:01
